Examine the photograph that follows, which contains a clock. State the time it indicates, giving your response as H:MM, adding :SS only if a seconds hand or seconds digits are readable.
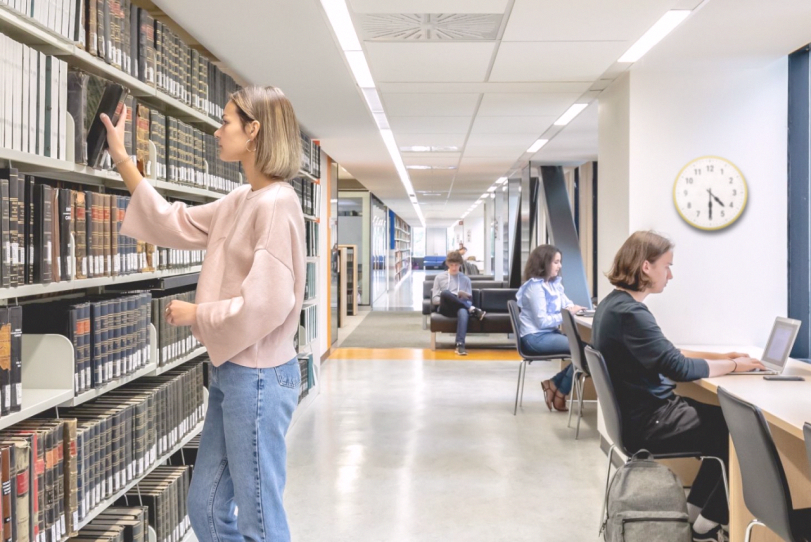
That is 4:30
